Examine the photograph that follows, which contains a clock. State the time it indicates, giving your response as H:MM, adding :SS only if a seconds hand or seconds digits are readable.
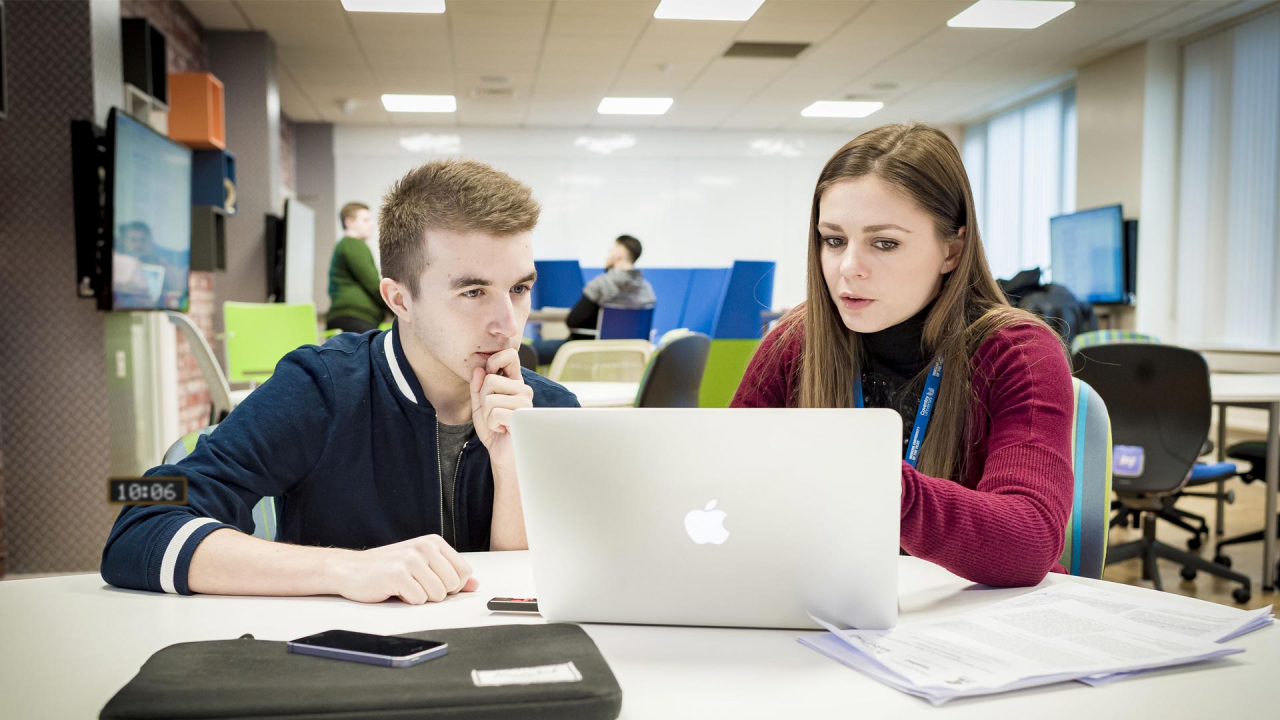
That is 10:06
